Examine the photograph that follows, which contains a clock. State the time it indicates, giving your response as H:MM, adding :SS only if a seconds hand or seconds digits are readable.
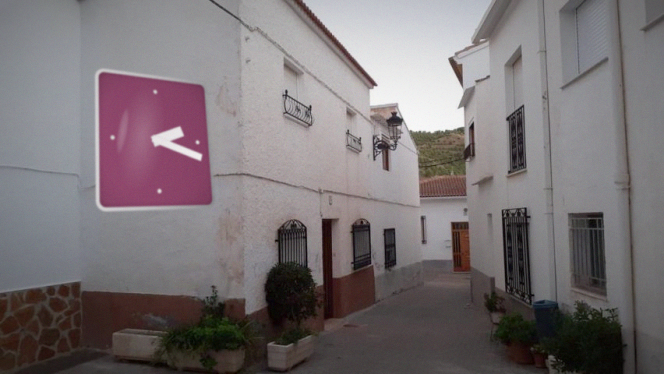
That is 2:18
